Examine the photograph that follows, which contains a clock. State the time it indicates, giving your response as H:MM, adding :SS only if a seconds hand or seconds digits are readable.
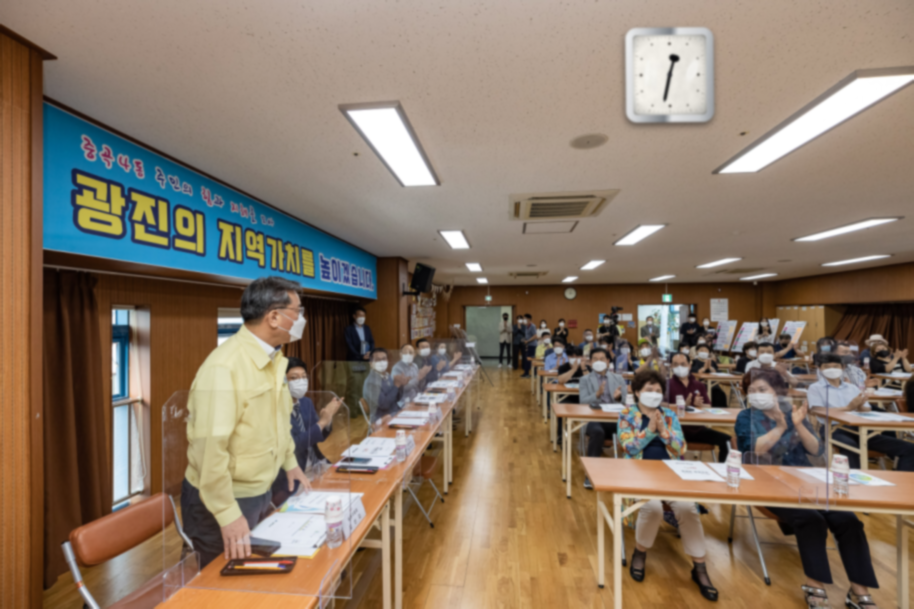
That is 12:32
